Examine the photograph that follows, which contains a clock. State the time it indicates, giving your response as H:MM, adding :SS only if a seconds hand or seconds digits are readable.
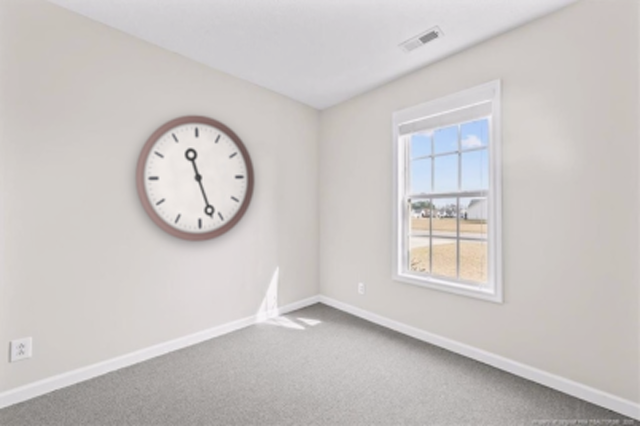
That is 11:27
